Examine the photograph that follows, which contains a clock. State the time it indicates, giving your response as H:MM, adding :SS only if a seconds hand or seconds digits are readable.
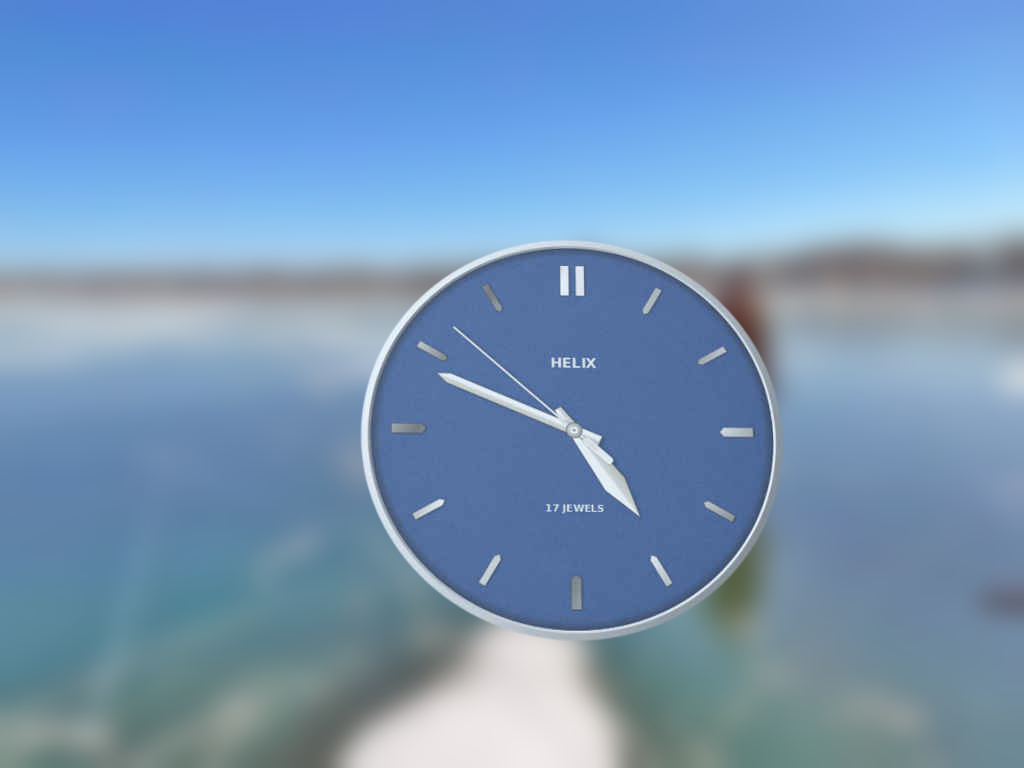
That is 4:48:52
